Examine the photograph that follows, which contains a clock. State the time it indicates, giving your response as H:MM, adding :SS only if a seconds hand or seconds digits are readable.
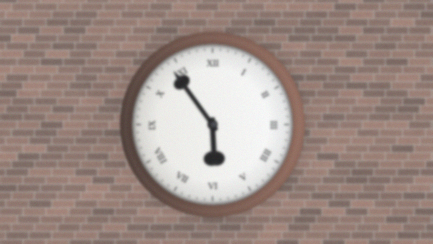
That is 5:54
